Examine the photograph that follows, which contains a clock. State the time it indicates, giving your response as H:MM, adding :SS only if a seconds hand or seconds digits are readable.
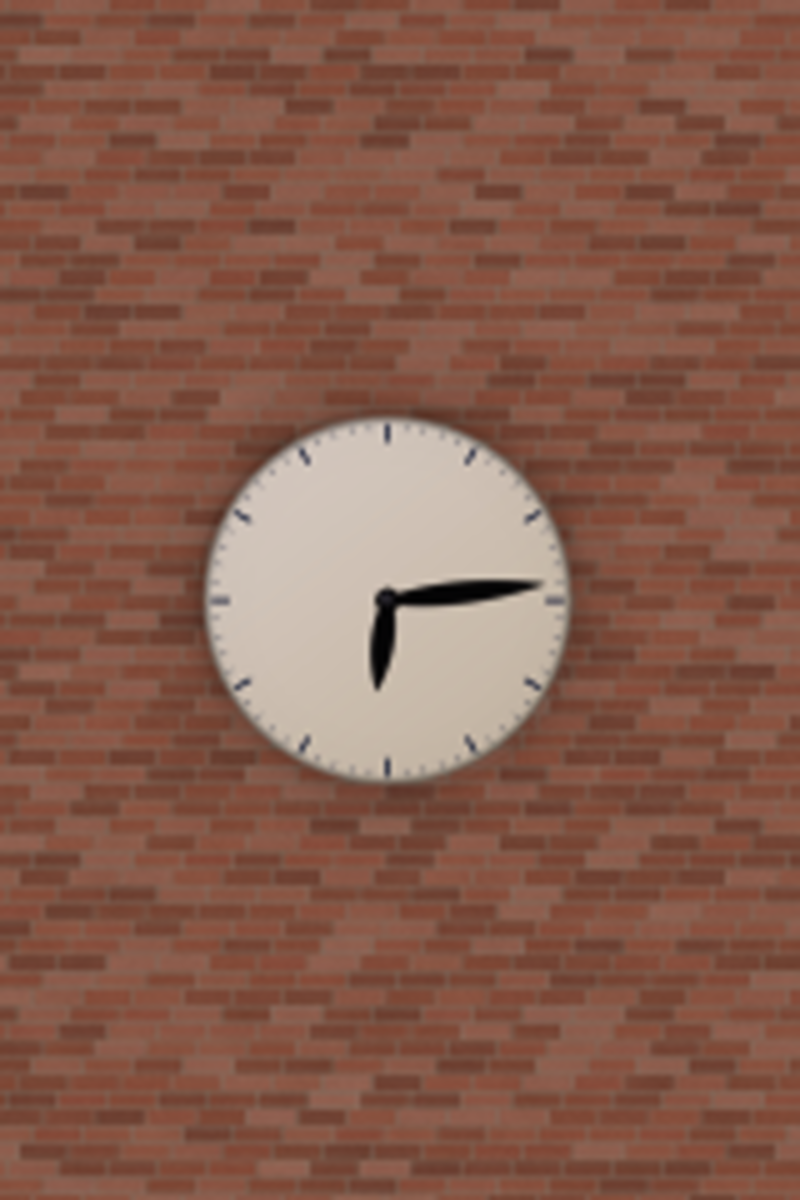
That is 6:14
